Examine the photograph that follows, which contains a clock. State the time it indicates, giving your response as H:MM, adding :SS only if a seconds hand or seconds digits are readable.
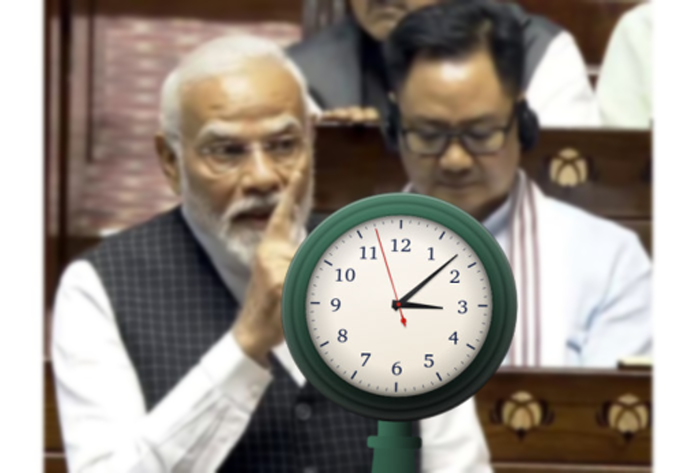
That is 3:07:57
